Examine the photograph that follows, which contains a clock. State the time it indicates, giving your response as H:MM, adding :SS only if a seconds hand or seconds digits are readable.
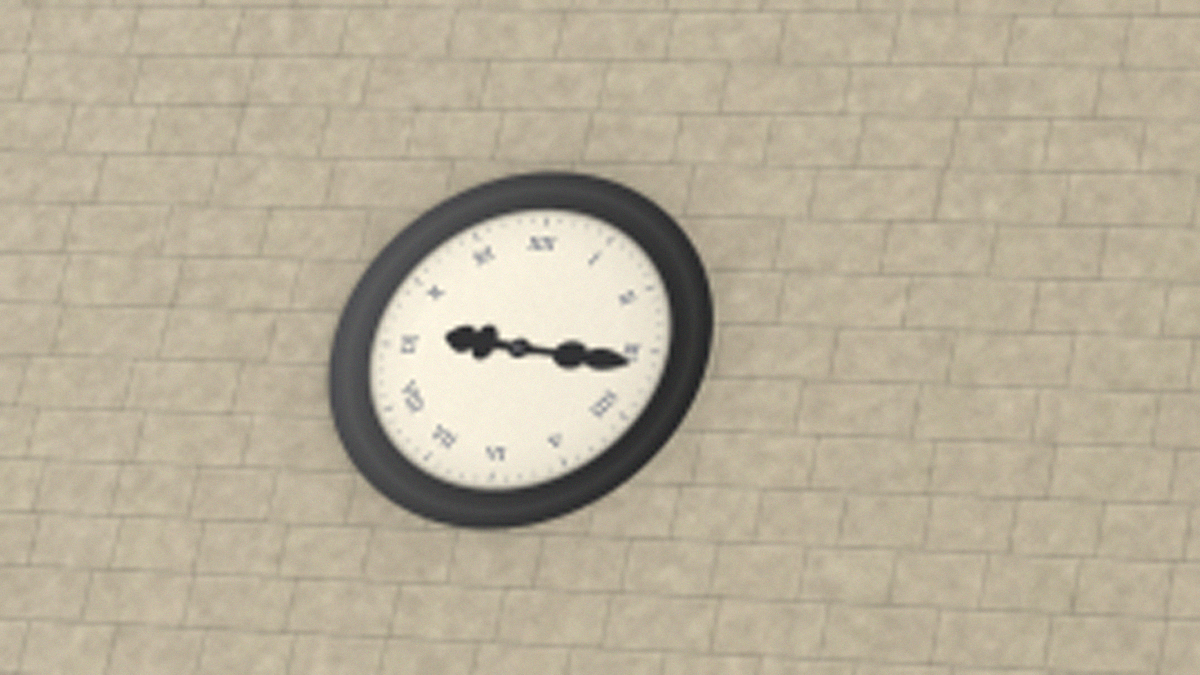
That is 9:16
